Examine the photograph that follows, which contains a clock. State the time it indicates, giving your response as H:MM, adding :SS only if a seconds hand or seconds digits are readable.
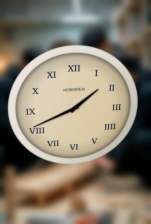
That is 1:41
